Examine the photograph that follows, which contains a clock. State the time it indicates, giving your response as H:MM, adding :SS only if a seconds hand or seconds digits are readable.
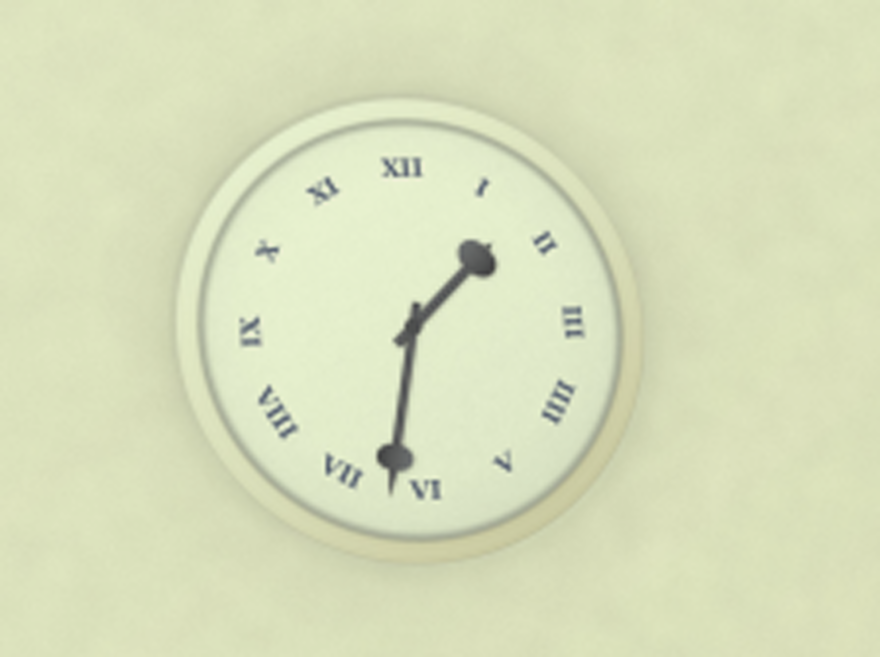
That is 1:32
